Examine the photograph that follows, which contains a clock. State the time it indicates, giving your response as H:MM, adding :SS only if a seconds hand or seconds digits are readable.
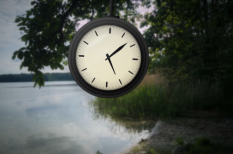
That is 5:08
